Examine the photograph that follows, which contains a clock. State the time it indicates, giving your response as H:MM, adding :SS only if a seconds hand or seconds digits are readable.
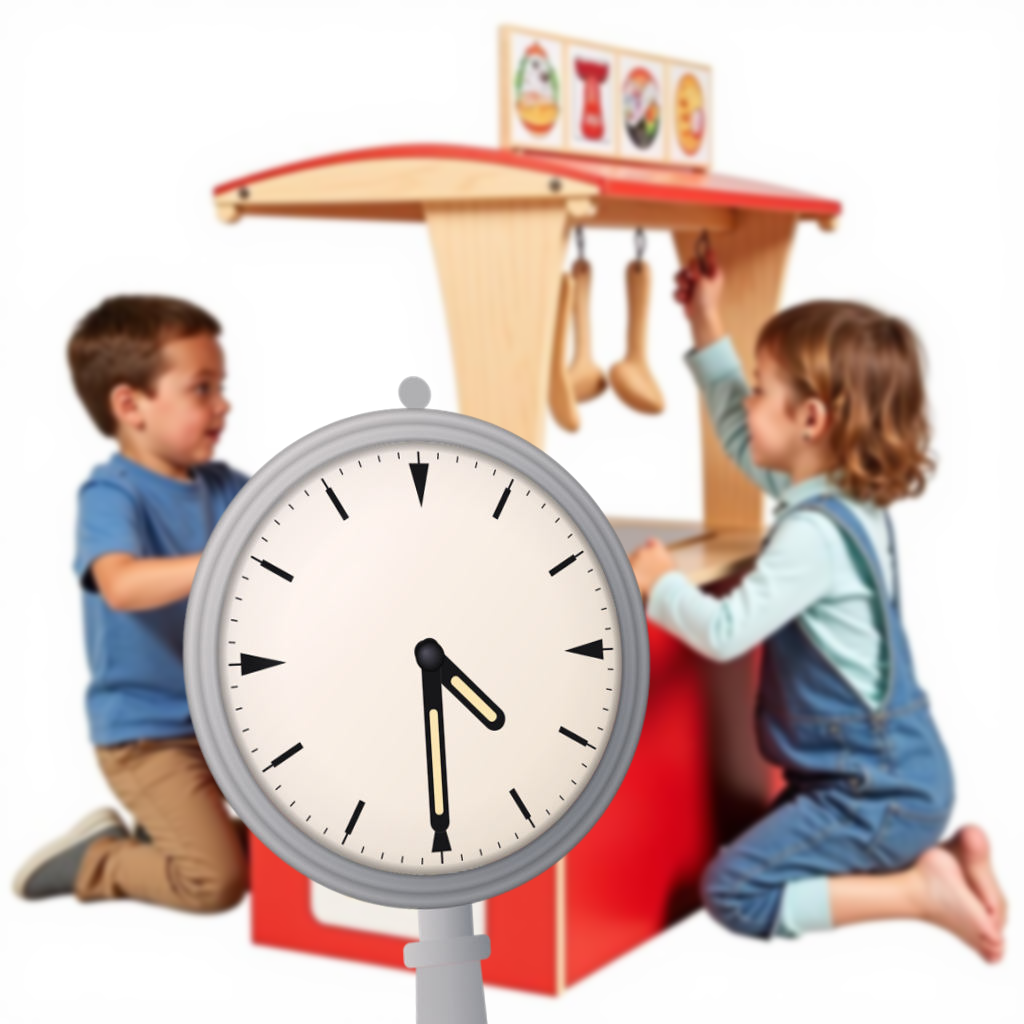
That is 4:30
